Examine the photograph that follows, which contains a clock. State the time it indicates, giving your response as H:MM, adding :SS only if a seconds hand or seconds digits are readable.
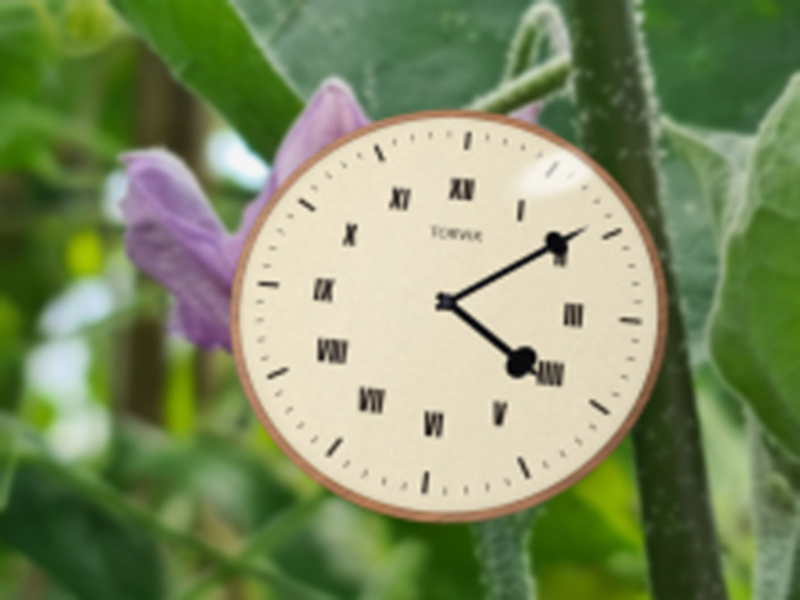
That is 4:09
